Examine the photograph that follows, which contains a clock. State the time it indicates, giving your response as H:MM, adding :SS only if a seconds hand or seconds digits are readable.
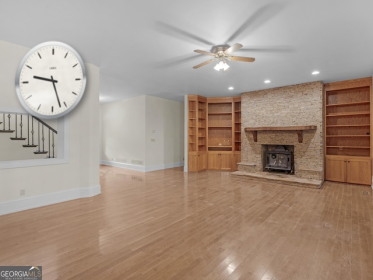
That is 9:27
